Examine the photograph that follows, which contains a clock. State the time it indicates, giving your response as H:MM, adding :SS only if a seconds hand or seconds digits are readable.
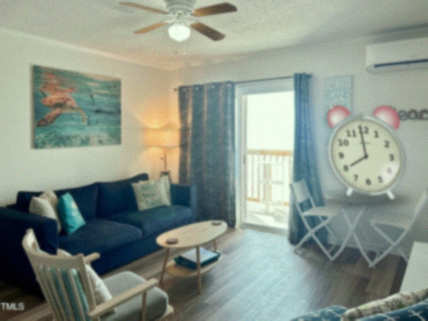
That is 7:59
